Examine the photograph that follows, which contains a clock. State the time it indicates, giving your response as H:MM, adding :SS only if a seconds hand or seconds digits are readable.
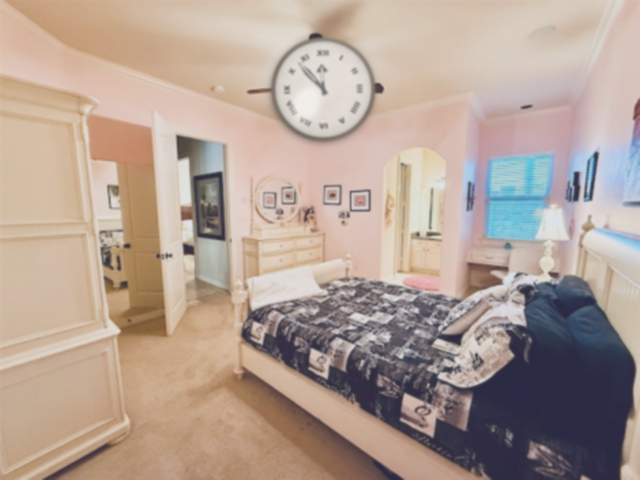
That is 11:53
